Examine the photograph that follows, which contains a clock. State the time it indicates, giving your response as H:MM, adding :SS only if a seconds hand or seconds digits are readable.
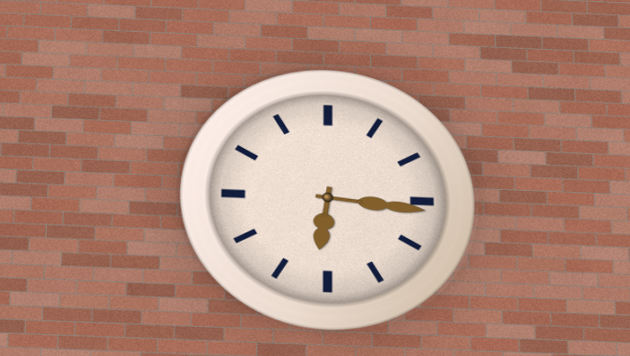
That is 6:16
